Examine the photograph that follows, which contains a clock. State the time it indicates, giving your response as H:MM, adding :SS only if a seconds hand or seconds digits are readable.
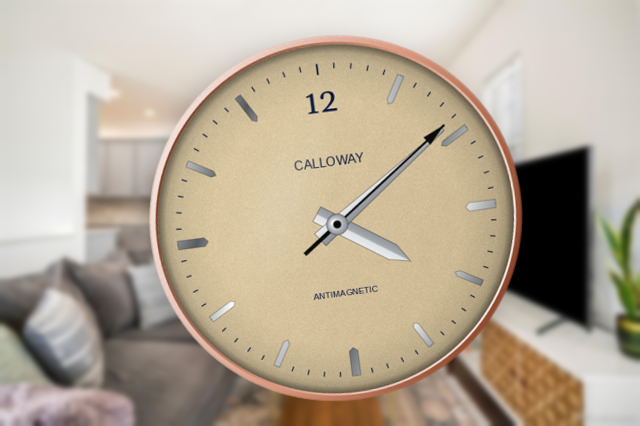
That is 4:09:09
